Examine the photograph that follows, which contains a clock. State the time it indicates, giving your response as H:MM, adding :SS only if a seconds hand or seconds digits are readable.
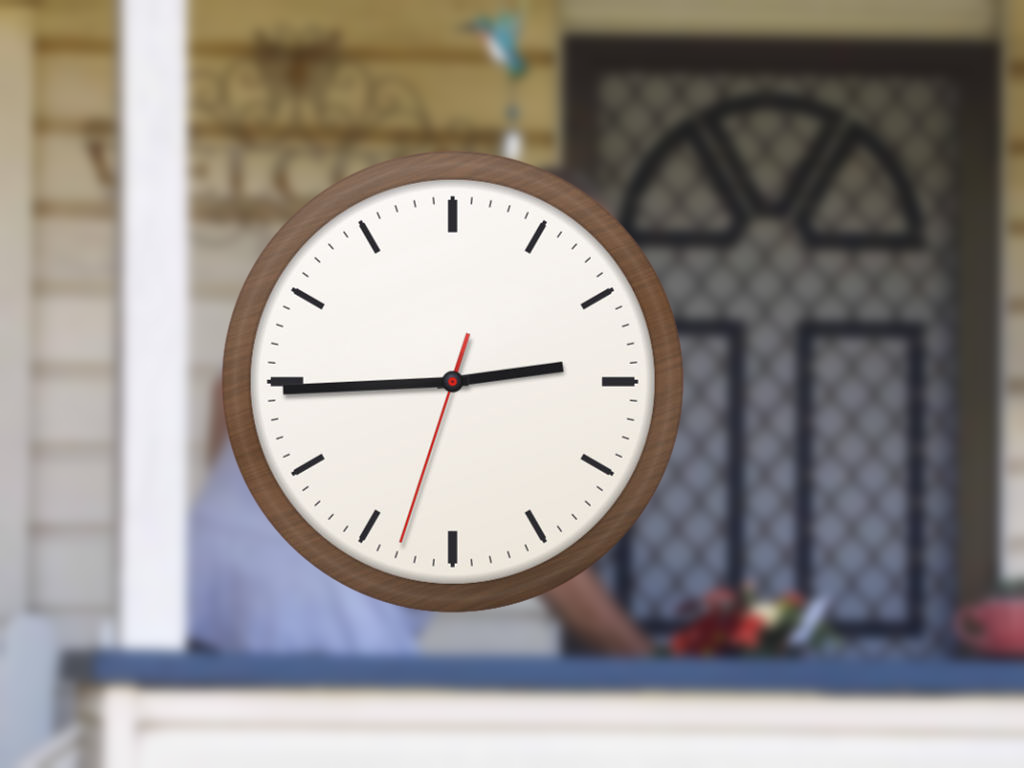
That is 2:44:33
